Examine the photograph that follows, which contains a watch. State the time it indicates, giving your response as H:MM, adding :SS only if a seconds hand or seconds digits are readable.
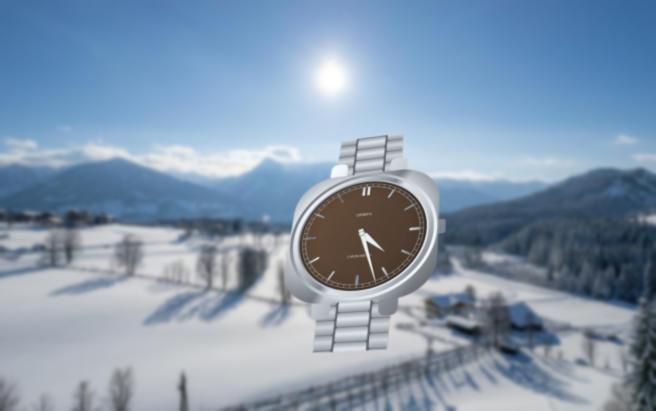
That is 4:27
